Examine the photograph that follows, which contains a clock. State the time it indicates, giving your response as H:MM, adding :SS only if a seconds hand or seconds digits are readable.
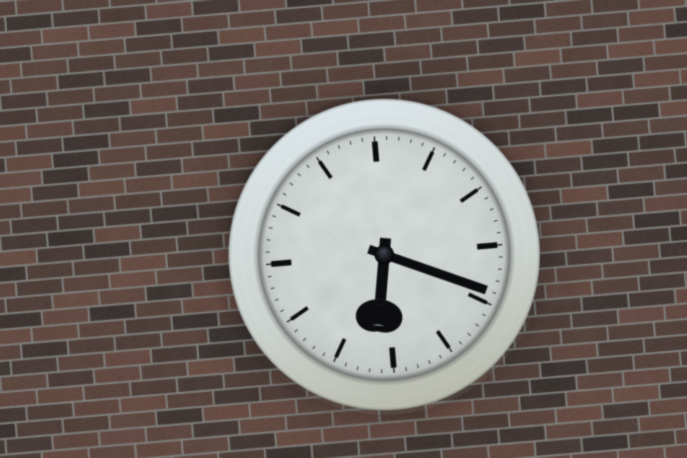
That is 6:19
